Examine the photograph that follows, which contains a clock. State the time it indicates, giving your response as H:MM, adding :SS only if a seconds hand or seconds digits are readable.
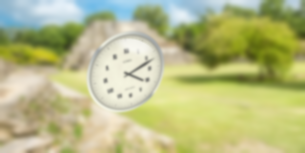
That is 4:12
